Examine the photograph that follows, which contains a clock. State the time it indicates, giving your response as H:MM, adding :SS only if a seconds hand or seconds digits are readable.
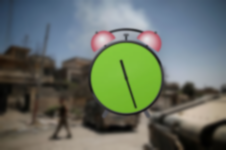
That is 11:27
